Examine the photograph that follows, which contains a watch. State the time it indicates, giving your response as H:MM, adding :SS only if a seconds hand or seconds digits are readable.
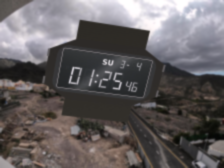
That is 1:25:46
